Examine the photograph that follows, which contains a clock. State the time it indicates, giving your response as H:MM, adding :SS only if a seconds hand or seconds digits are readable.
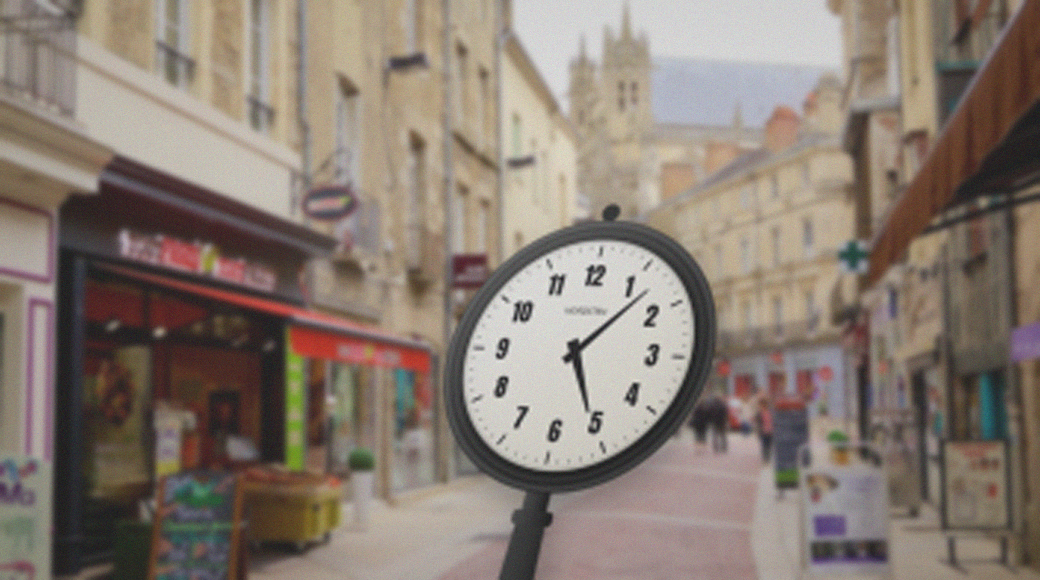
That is 5:07
